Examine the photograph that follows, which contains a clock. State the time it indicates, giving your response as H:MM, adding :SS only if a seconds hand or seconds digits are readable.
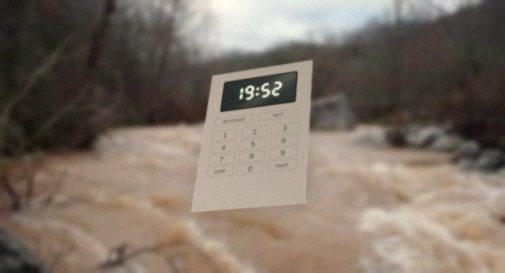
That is 19:52
